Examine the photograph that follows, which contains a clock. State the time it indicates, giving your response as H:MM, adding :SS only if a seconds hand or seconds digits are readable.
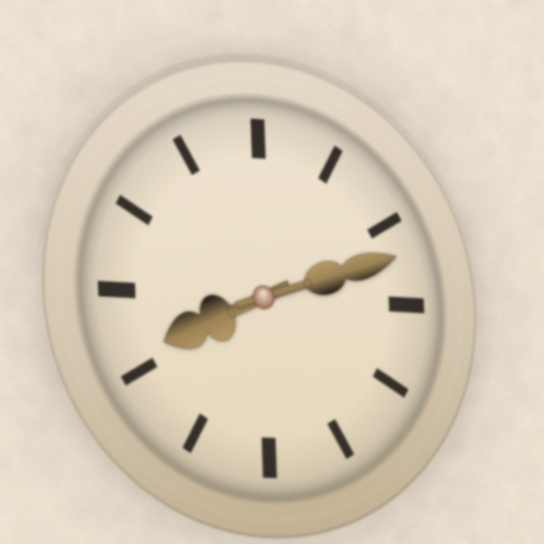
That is 8:12
